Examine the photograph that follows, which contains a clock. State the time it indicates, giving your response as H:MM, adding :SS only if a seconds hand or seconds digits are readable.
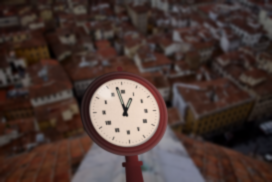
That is 12:58
